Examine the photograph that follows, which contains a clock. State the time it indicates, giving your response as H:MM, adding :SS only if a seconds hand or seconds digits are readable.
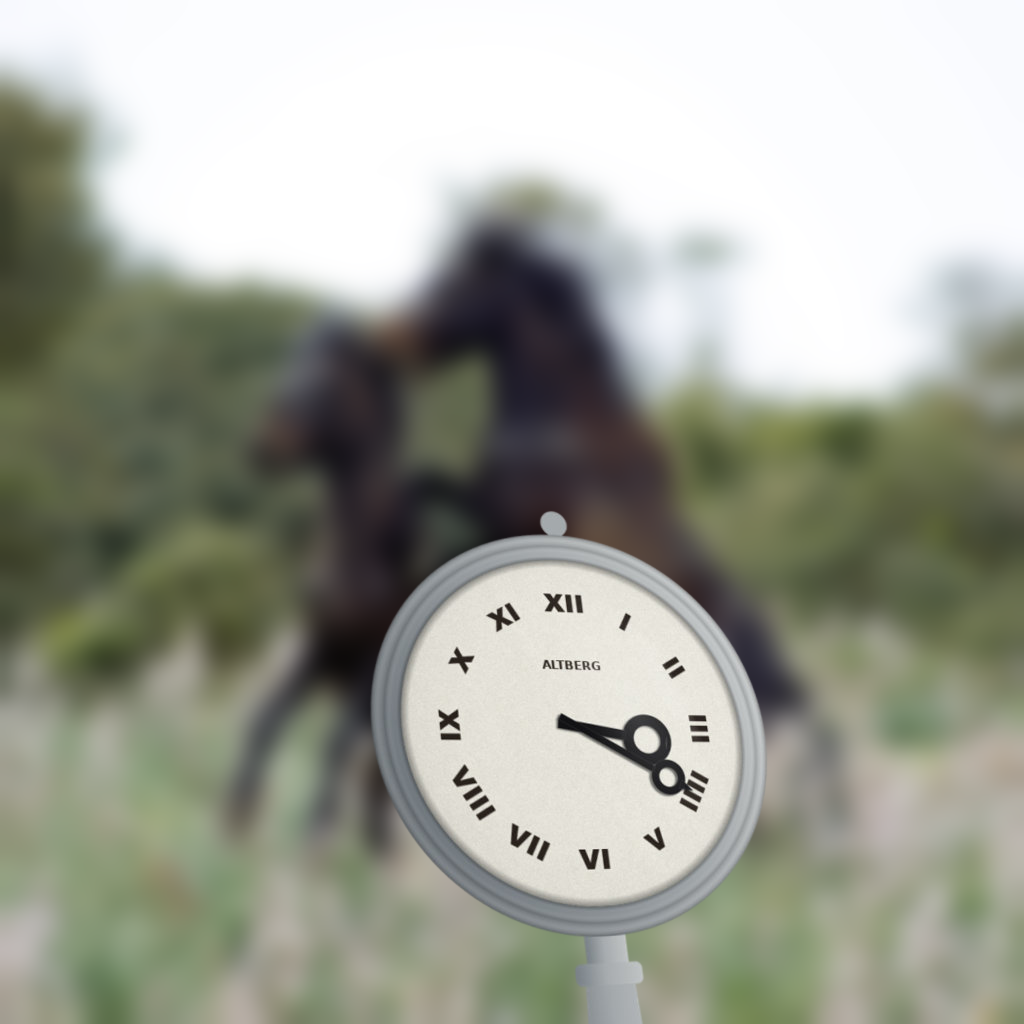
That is 3:20
